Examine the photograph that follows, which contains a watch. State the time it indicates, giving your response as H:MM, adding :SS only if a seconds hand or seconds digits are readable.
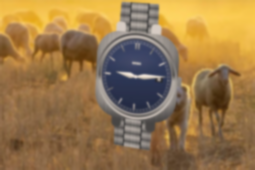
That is 9:14
